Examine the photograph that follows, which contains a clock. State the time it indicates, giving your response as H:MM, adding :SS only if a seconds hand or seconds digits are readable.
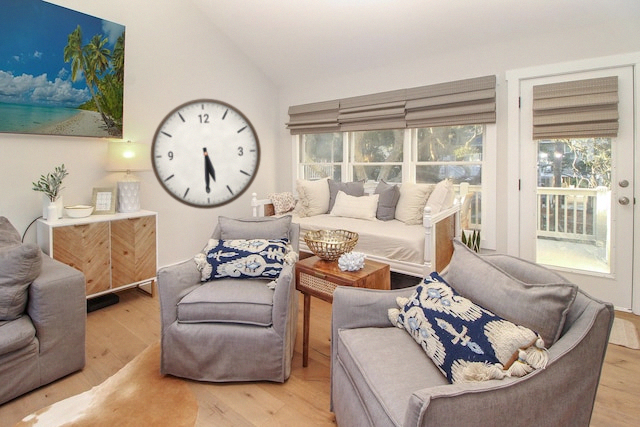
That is 5:30
